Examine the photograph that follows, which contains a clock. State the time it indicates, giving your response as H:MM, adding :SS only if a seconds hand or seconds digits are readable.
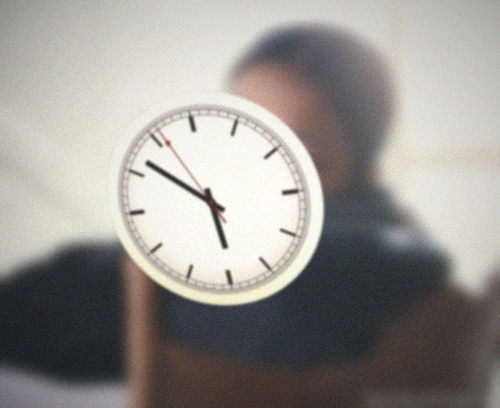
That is 5:51:56
